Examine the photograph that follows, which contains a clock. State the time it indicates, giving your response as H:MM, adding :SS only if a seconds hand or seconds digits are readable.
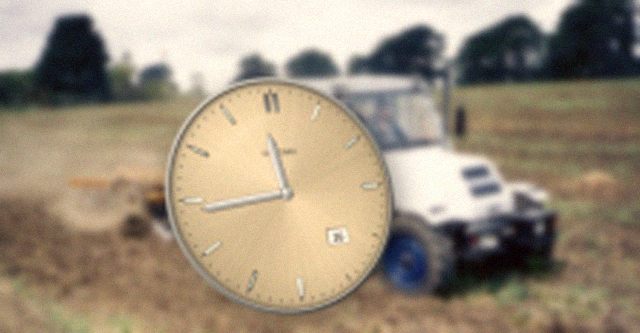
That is 11:44
